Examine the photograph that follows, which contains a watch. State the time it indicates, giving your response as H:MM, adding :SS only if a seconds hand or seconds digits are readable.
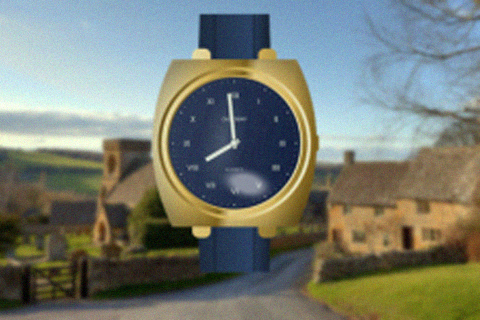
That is 7:59
